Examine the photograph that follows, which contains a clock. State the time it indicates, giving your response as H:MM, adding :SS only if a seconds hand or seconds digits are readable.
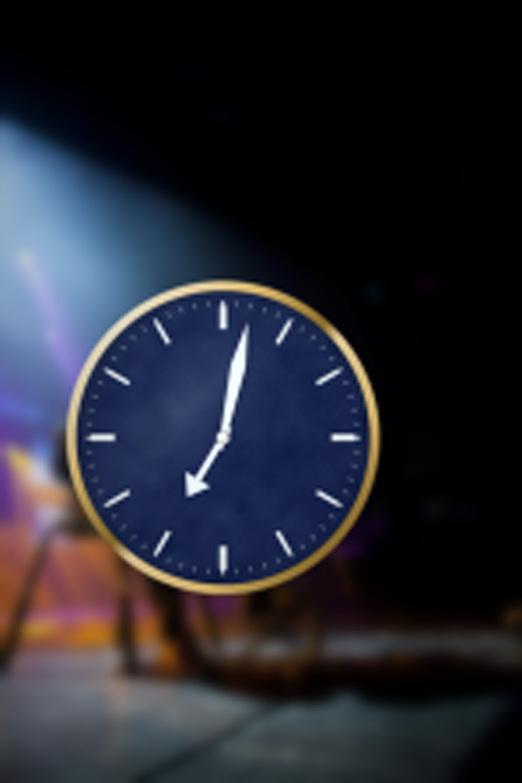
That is 7:02
